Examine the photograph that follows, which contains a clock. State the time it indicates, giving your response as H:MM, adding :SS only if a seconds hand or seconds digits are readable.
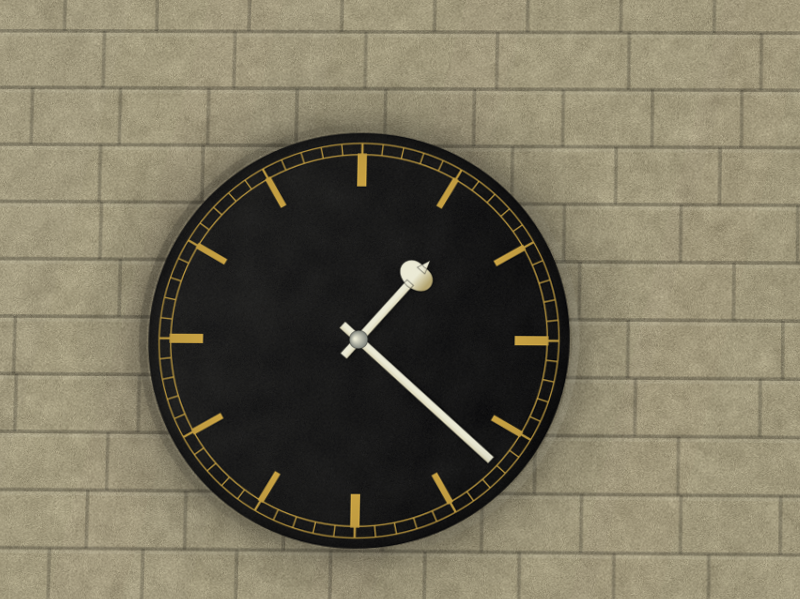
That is 1:22
